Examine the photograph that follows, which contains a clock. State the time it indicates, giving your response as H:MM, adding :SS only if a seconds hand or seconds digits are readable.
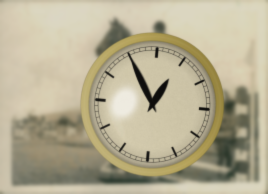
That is 12:55
